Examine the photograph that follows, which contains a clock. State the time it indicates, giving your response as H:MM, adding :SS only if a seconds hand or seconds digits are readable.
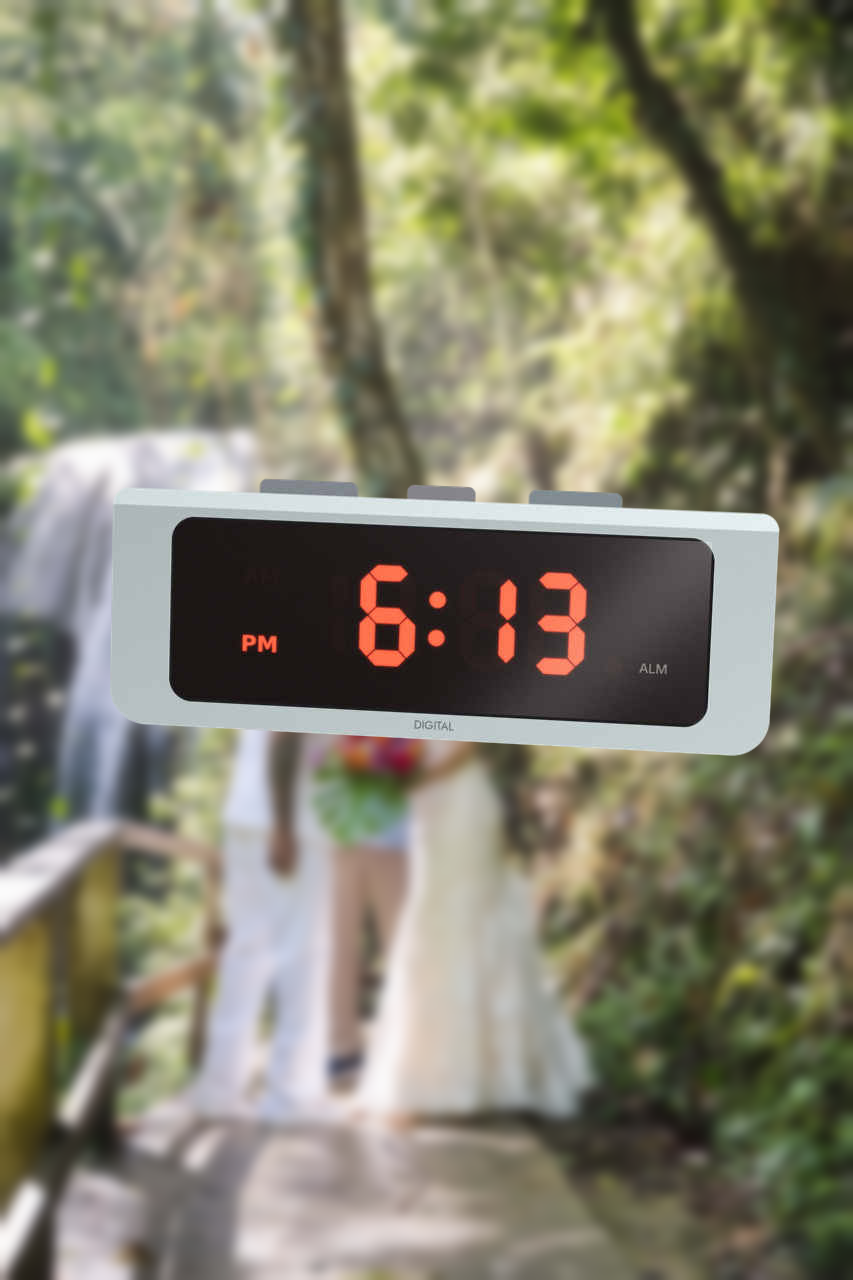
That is 6:13
